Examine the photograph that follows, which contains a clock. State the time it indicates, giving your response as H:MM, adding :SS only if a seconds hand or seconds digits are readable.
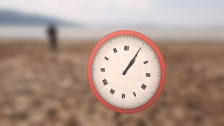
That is 1:05
